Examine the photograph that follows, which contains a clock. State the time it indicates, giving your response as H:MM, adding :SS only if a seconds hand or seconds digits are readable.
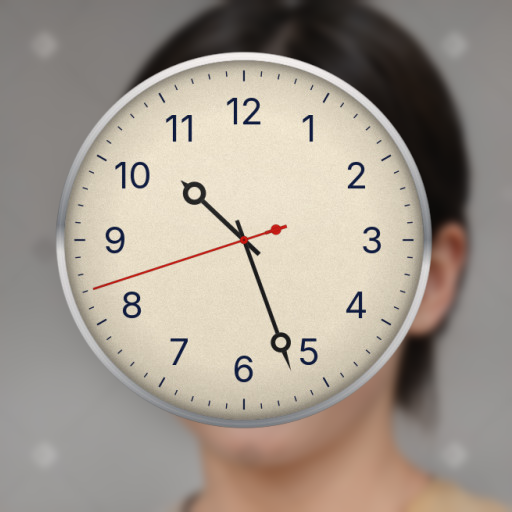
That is 10:26:42
